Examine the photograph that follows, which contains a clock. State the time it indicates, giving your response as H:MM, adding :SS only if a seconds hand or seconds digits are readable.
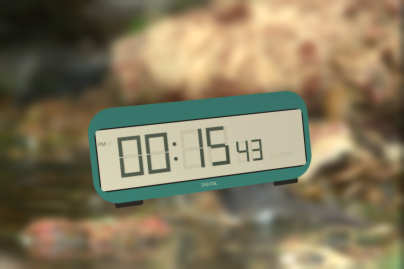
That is 0:15:43
